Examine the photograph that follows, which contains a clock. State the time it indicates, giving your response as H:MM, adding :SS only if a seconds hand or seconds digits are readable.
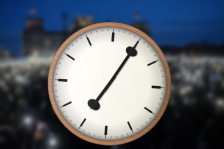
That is 7:05
